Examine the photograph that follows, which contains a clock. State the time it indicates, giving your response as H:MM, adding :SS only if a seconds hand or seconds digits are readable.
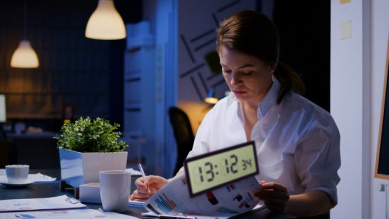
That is 13:12:34
